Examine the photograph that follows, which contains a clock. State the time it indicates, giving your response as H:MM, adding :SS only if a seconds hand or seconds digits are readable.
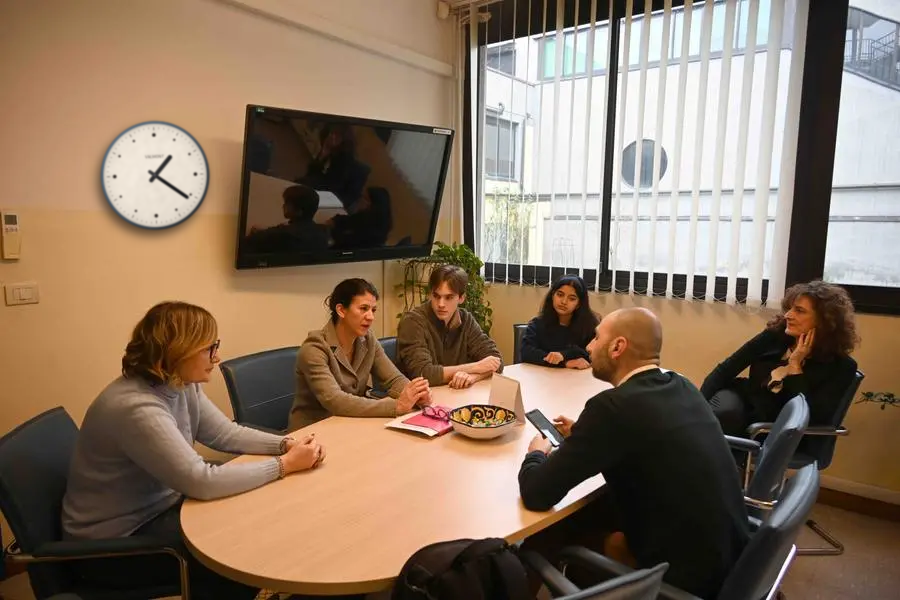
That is 1:21
